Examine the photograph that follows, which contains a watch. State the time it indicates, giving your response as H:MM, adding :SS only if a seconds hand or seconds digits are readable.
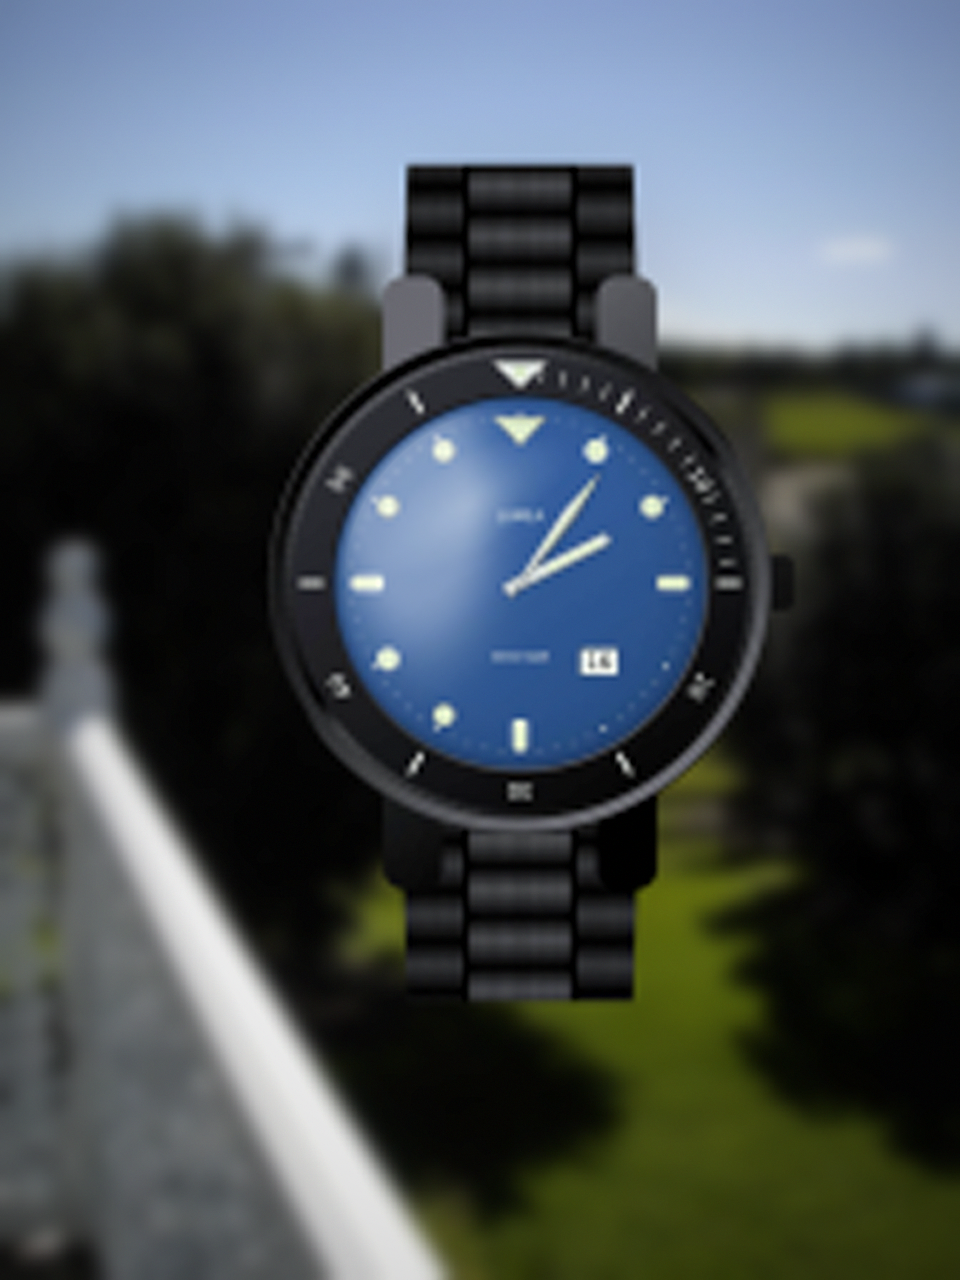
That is 2:06
